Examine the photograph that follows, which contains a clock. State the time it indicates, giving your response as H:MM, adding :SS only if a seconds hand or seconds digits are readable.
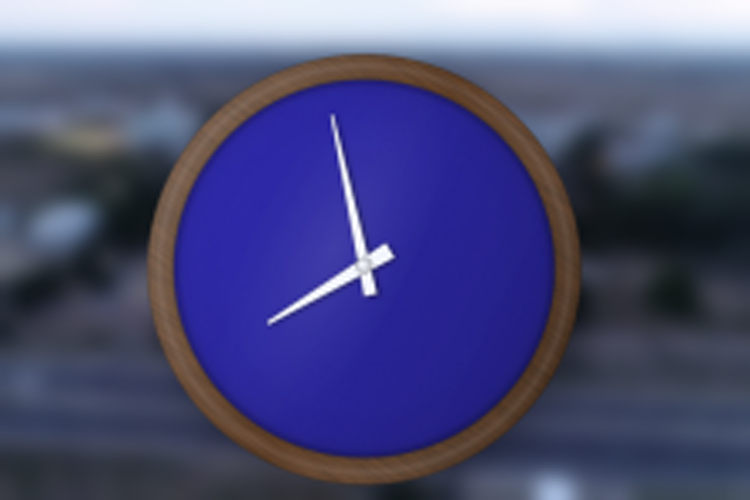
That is 7:58
